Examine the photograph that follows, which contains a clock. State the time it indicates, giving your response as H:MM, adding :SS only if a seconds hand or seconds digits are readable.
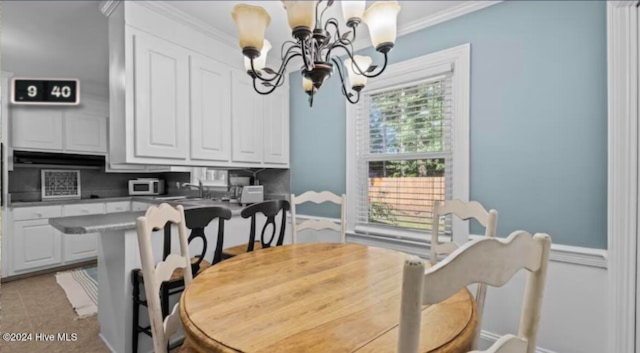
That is 9:40
